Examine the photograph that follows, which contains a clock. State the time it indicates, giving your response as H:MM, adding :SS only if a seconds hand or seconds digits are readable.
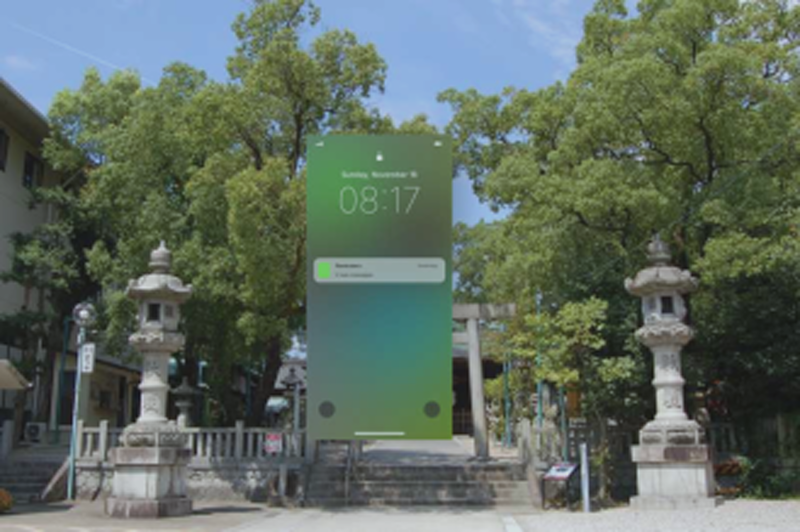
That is 8:17
